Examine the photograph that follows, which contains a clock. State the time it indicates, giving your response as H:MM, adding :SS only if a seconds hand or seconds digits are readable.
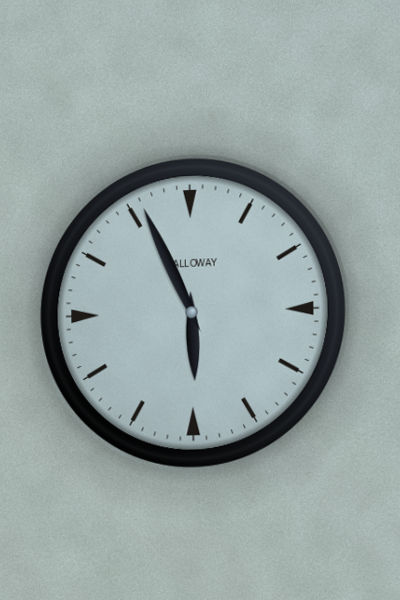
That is 5:56
